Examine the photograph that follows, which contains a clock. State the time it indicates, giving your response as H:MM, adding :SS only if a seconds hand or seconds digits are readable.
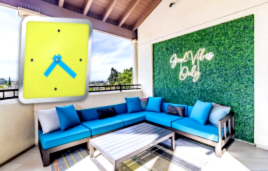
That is 7:21
